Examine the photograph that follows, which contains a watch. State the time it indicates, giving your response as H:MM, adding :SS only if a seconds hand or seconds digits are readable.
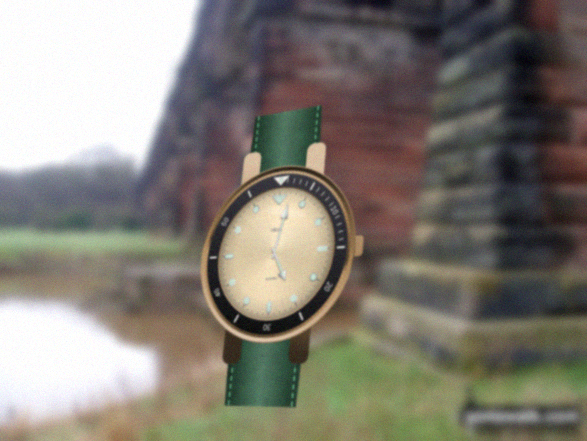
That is 5:02
